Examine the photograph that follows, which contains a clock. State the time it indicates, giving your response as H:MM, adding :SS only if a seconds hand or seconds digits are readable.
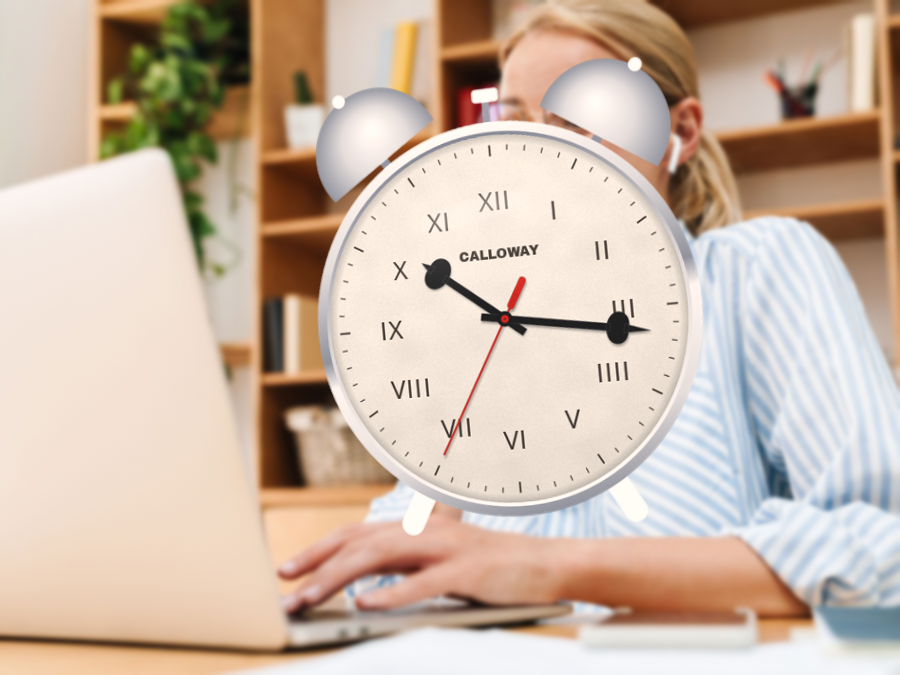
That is 10:16:35
